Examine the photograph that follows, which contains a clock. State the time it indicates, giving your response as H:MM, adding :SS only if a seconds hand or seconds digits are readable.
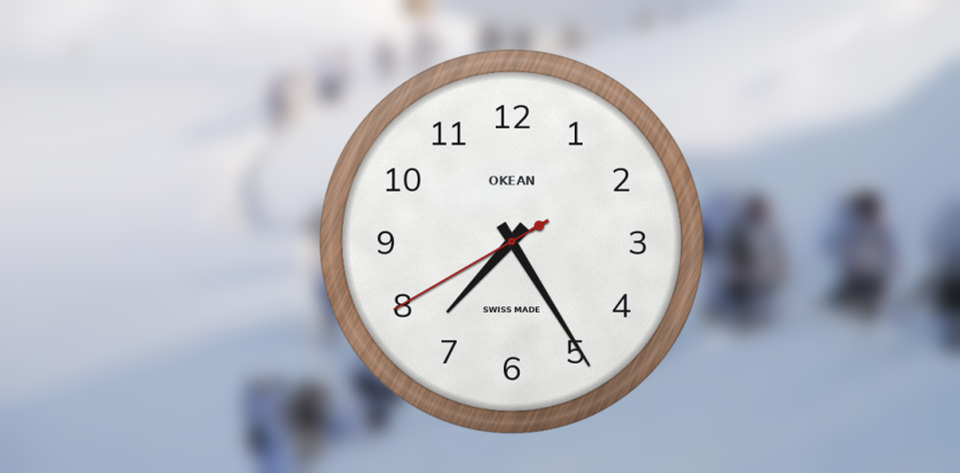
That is 7:24:40
